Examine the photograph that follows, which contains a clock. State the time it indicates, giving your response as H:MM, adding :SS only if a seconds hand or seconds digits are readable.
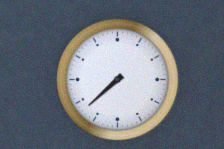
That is 7:38
